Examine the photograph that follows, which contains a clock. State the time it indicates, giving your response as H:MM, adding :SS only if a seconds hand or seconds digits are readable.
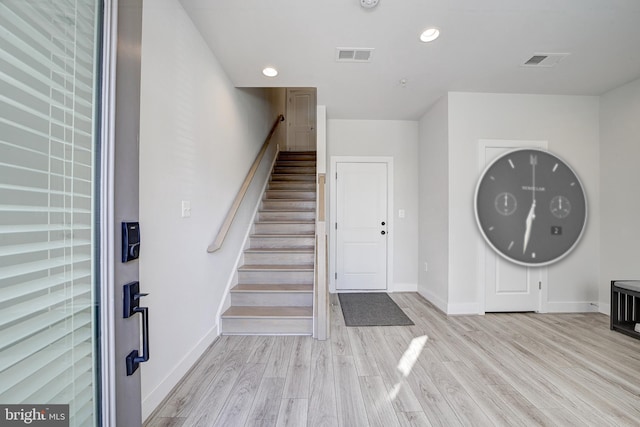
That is 6:32
